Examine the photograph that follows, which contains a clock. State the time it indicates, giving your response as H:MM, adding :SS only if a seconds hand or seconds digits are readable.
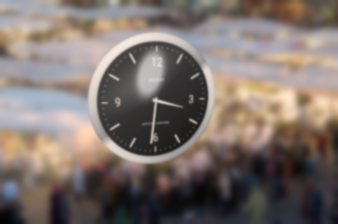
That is 3:31
